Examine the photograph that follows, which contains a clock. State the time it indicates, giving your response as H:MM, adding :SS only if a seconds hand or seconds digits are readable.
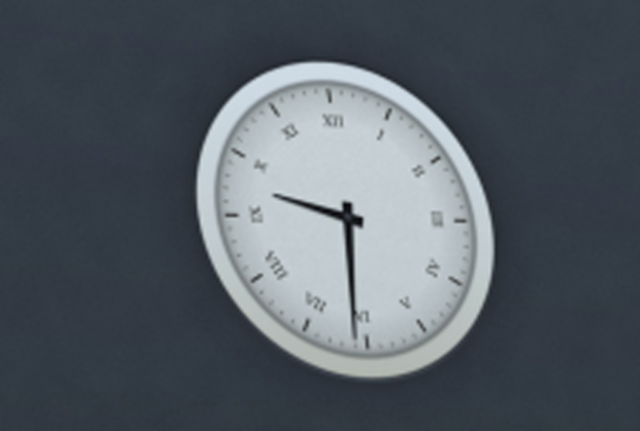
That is 9:31
